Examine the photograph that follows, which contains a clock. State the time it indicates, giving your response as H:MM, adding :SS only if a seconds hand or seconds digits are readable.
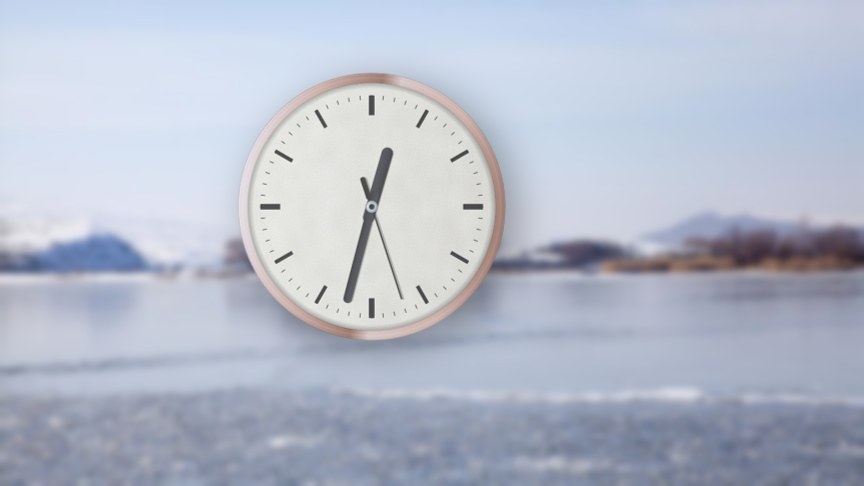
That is 12:32:27
